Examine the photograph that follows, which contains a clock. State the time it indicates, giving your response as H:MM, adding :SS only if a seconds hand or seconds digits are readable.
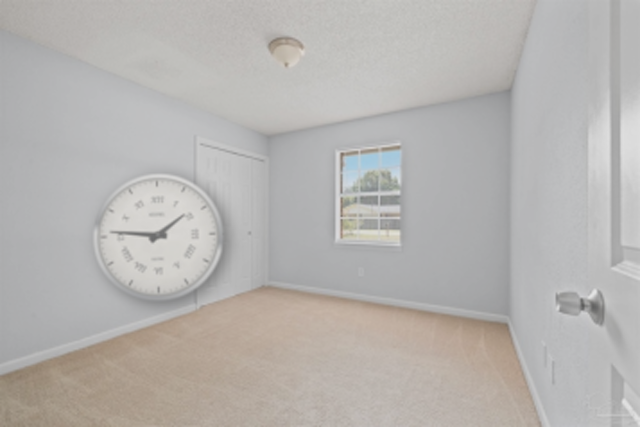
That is 1:46
